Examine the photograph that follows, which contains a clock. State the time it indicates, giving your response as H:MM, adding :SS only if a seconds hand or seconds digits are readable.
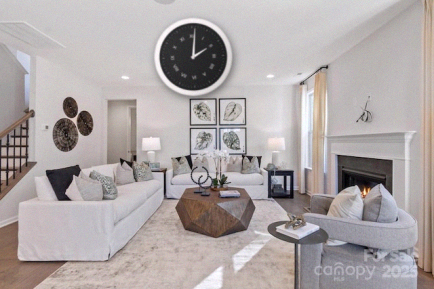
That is 2:01
